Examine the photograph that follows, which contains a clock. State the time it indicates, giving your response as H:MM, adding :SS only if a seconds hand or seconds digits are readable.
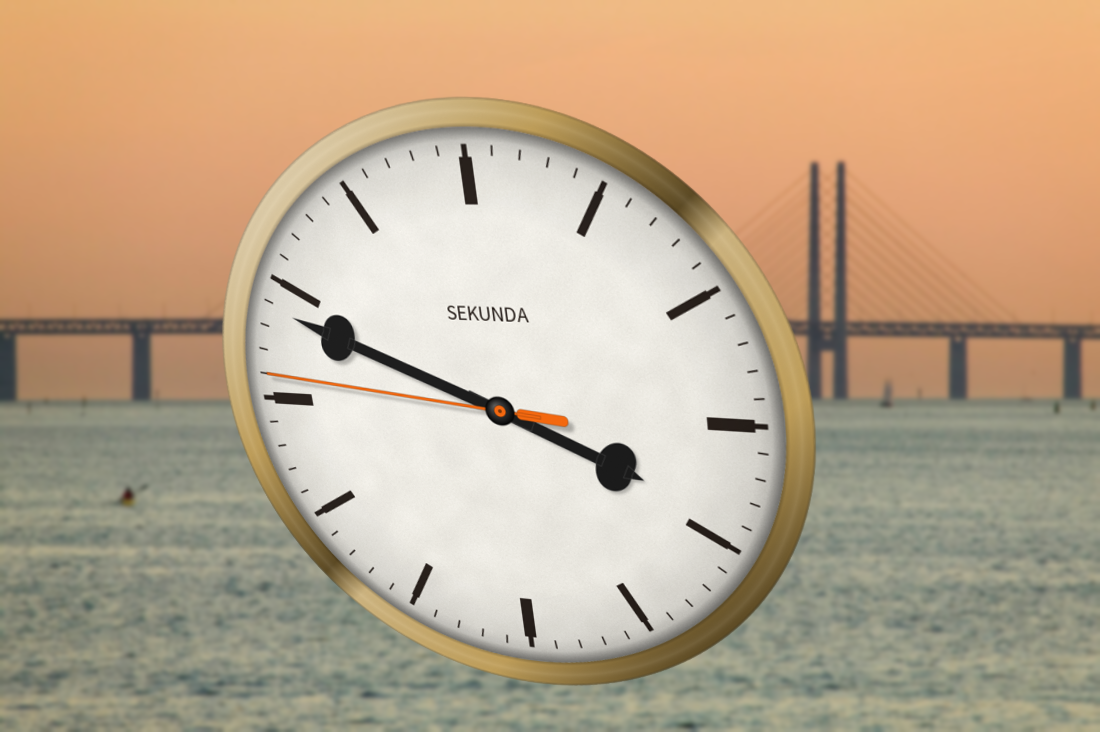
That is 3:48:46
